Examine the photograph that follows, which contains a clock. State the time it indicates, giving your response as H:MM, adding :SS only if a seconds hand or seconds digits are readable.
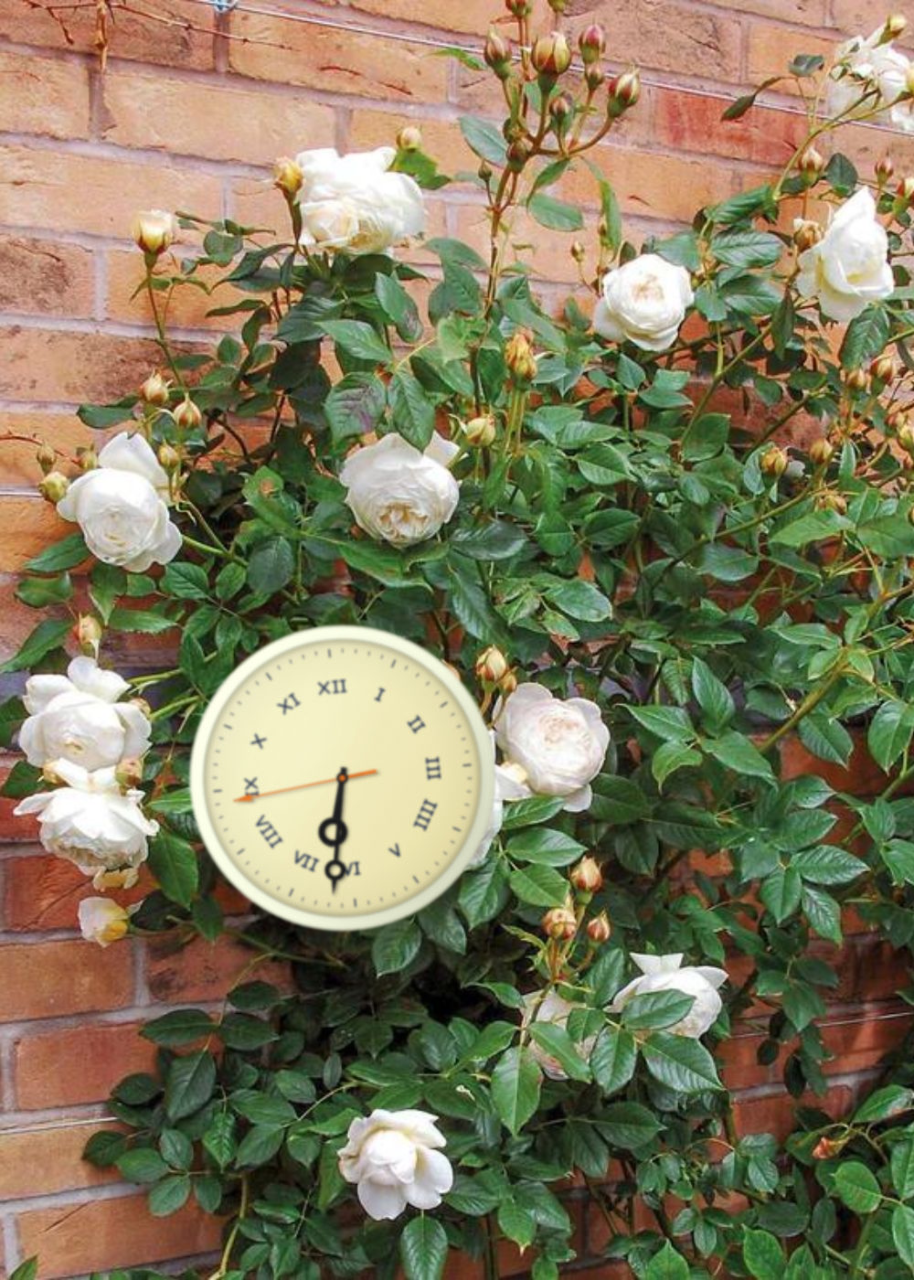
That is 6:31:44
